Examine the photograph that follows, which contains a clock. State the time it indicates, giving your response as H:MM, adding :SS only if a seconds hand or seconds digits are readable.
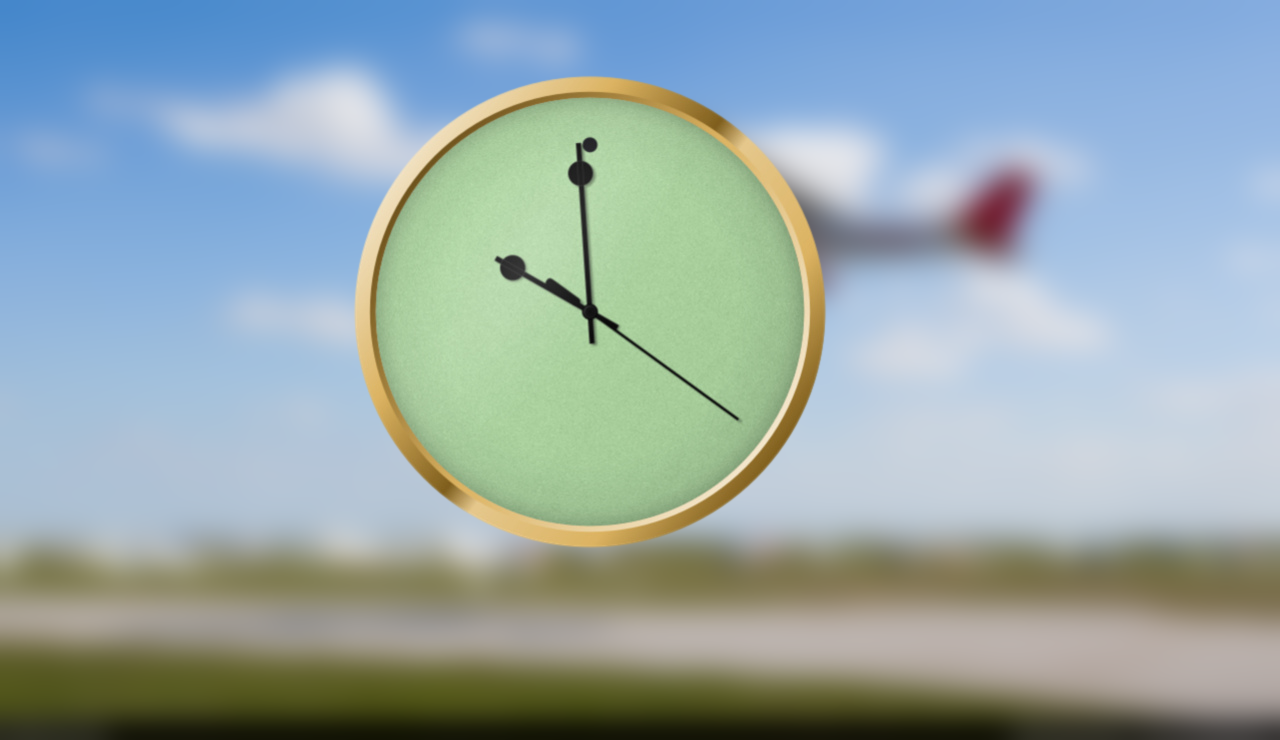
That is 9:59:21
